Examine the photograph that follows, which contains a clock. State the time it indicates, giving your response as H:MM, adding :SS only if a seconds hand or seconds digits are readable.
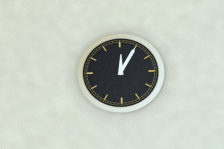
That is 12:05
